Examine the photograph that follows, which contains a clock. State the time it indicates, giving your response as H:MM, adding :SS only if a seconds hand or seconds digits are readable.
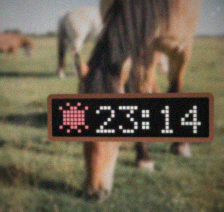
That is 23:14
